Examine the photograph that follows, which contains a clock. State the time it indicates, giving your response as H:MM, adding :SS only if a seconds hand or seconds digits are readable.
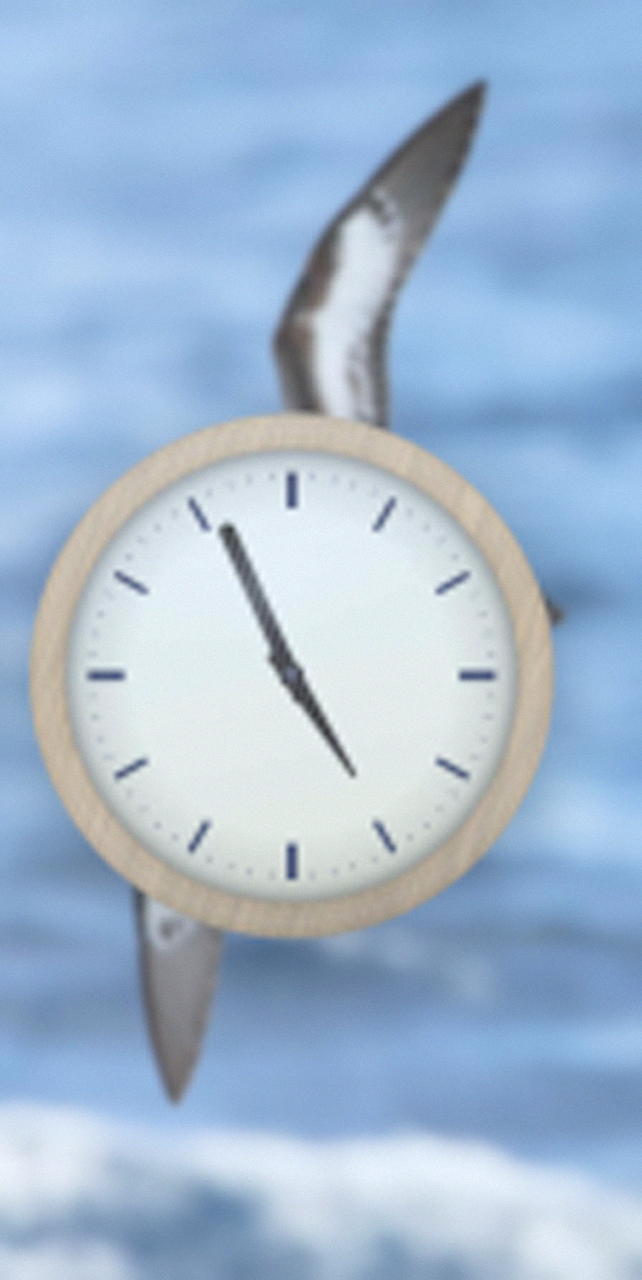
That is 4:56
